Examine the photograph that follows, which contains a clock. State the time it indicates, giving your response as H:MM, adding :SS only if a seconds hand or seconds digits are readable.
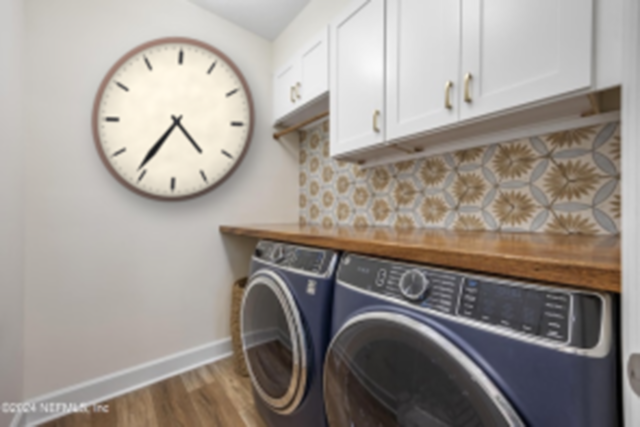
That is 4:36
